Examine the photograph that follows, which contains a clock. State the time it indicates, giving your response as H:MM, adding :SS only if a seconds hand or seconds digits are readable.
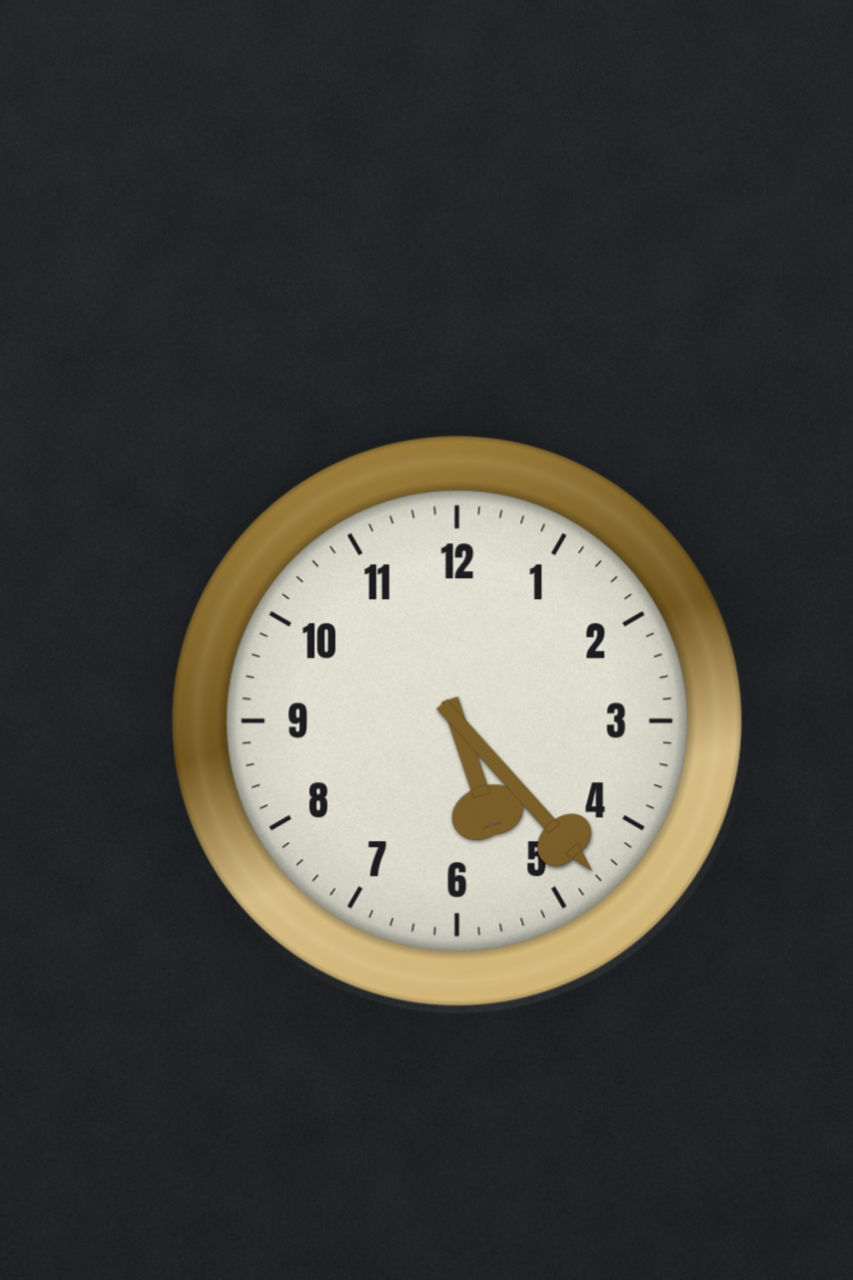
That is 5:23
